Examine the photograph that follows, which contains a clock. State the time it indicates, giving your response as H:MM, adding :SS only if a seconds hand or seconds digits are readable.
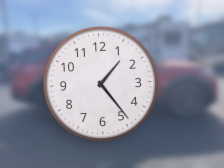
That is 1:24
